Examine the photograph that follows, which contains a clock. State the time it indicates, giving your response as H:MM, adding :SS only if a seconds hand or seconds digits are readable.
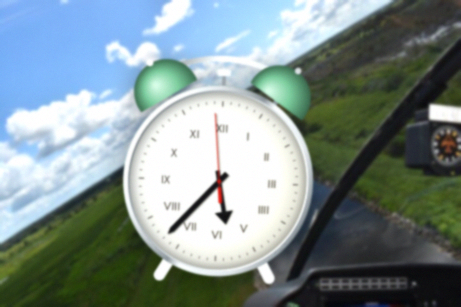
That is 5:36:59
